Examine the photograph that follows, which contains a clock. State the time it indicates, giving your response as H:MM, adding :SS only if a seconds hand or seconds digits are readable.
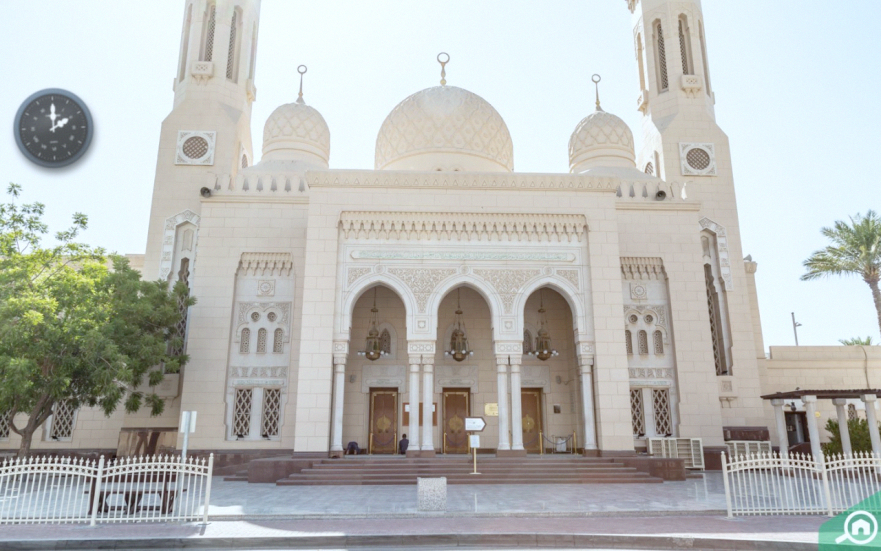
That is 2:00
